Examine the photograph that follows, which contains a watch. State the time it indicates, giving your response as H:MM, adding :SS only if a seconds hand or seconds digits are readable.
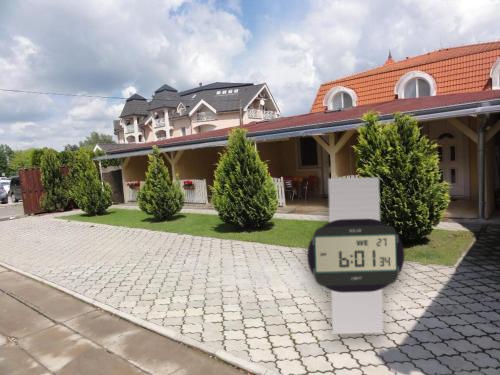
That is 6:01
